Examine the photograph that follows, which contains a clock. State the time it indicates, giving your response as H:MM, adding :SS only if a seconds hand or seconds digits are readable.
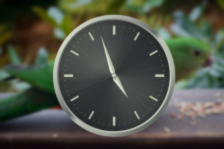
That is 4:57
